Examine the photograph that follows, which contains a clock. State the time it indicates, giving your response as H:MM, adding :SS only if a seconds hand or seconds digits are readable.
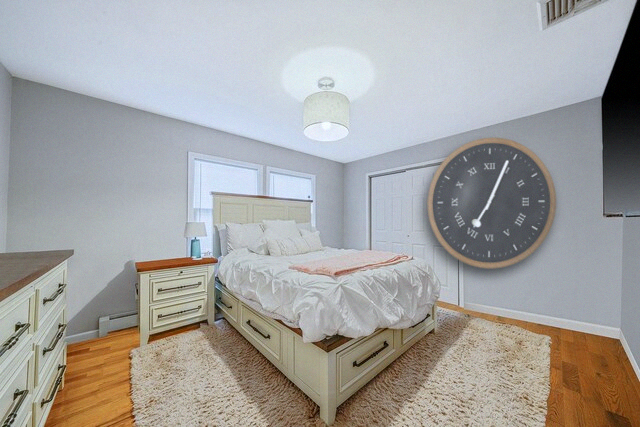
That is 7:04
